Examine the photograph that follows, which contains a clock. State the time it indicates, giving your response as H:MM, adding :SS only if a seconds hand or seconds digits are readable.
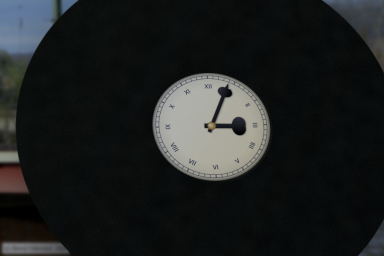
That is 3:04
